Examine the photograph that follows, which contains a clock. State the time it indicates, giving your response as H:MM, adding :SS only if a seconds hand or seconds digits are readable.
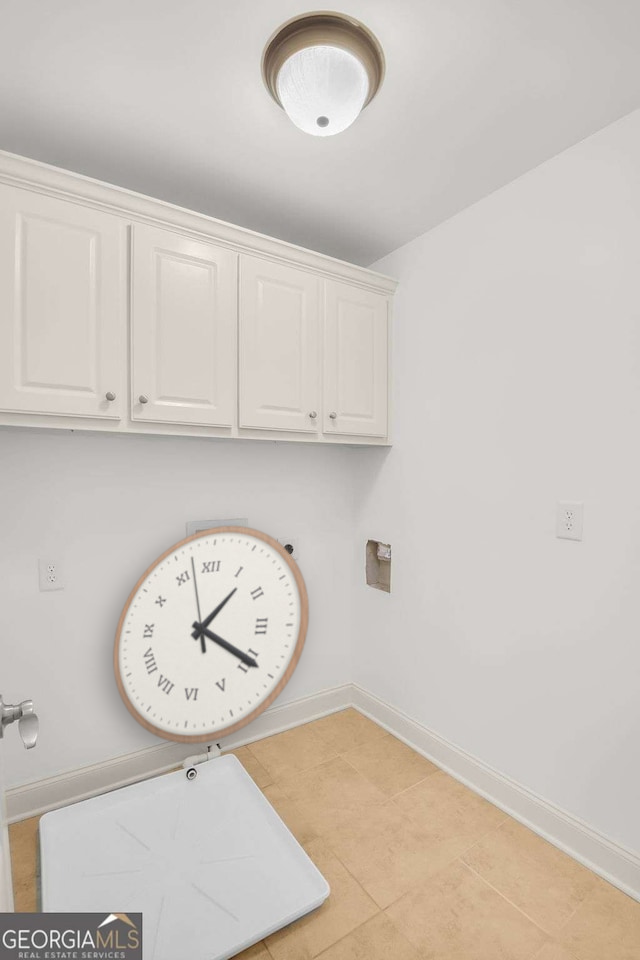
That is 1:19:57
